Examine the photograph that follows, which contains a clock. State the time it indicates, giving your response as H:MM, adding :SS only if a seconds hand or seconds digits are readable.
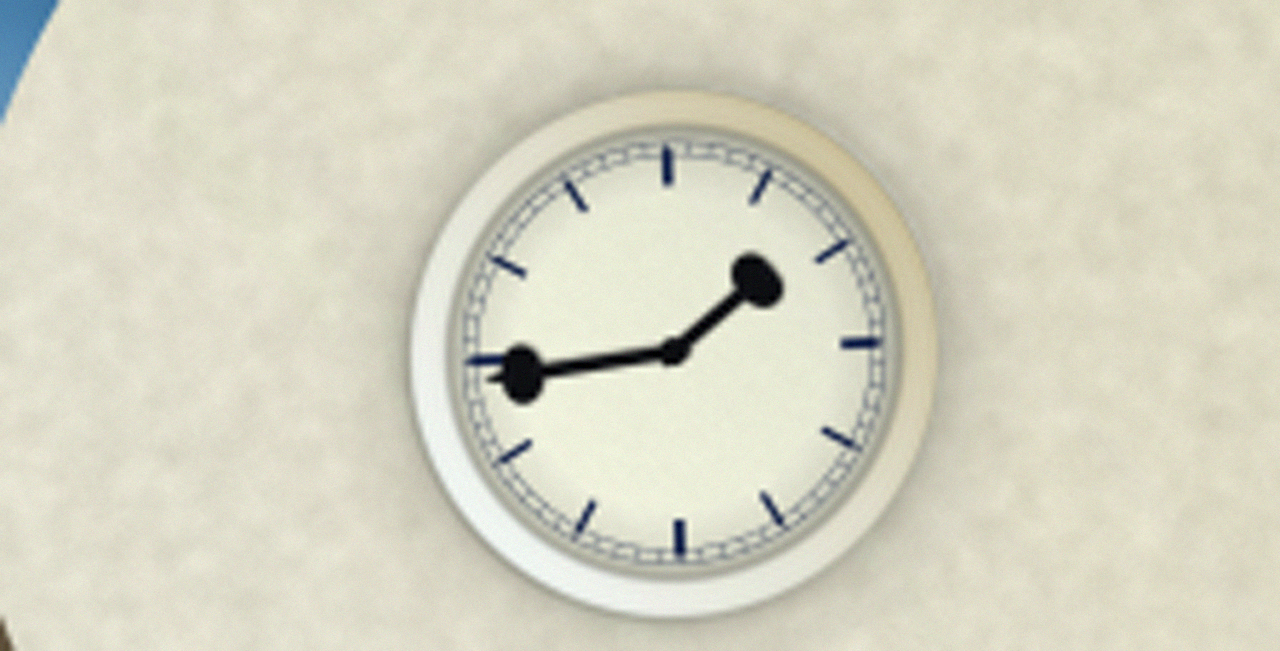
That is 1:44
